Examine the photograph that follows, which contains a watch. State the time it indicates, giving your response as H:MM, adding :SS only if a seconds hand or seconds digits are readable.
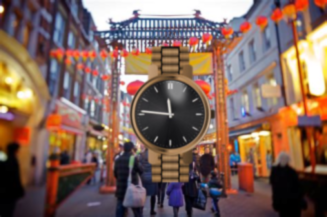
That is 11:46
